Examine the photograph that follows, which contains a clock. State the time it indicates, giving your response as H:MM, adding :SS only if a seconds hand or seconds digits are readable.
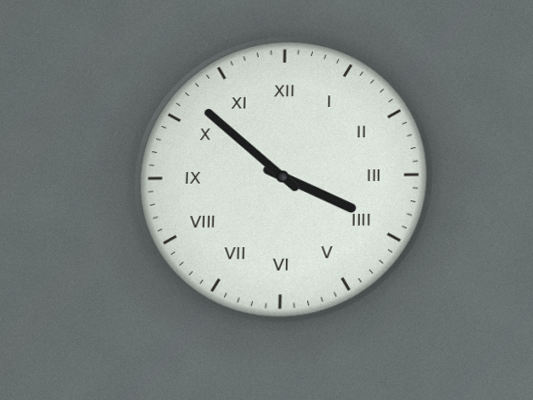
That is 3:52
